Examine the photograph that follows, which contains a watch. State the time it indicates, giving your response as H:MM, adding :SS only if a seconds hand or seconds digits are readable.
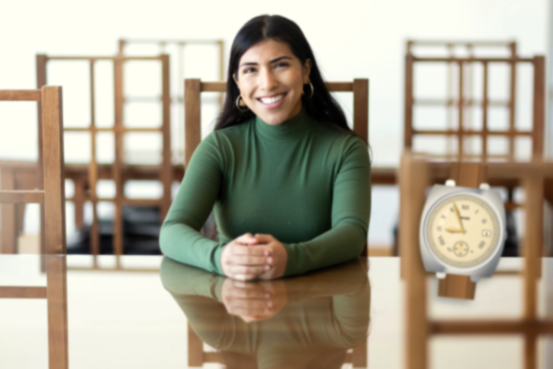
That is 8:56
